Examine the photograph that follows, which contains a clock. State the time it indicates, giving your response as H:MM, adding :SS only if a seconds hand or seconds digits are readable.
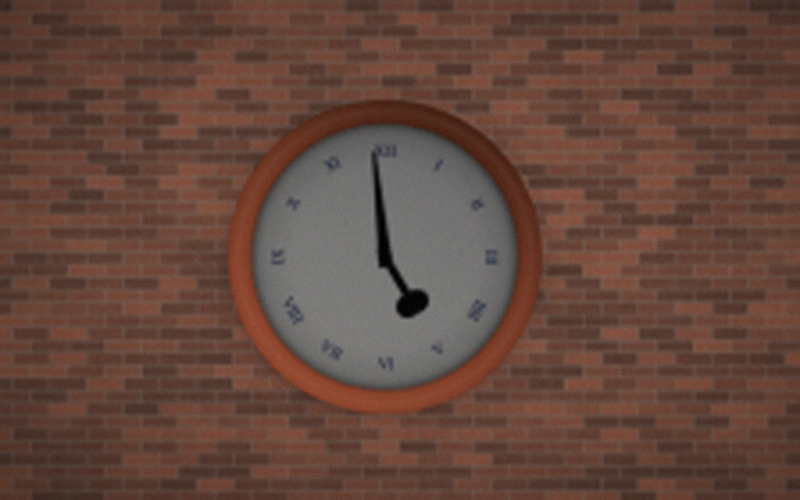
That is 4:59
